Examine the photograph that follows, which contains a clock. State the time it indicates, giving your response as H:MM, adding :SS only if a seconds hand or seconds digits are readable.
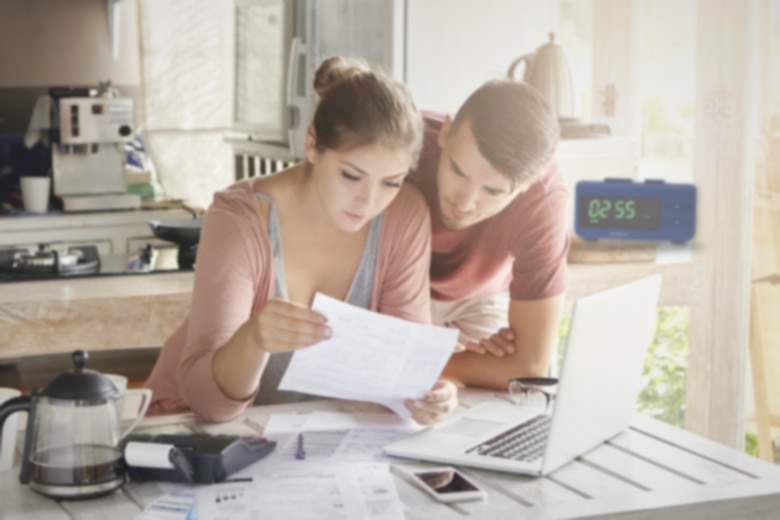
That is 2:55
